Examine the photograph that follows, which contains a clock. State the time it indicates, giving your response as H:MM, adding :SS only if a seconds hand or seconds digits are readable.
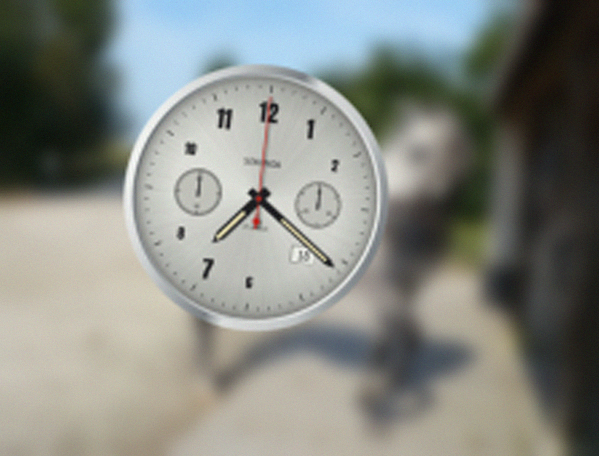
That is 7:21
